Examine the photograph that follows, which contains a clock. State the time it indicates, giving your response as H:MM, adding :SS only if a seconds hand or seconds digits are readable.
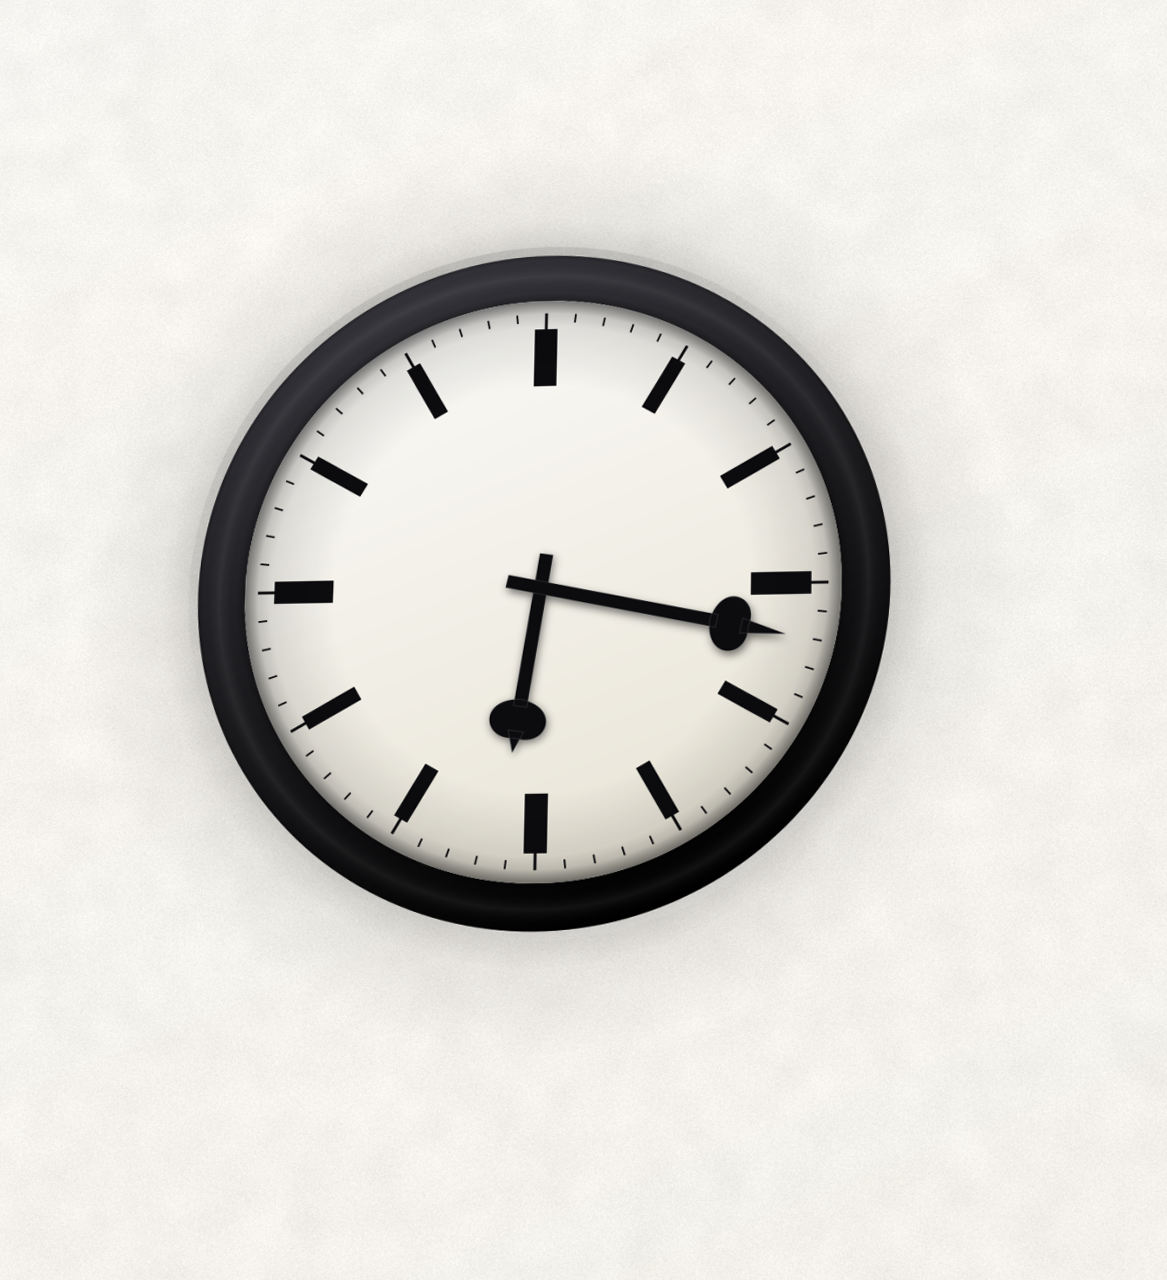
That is 6:17
